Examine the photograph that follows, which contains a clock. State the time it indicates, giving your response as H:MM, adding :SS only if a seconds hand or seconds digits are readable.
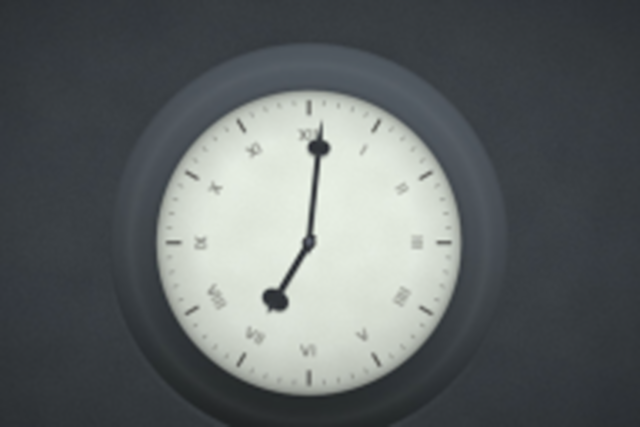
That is 7:01
